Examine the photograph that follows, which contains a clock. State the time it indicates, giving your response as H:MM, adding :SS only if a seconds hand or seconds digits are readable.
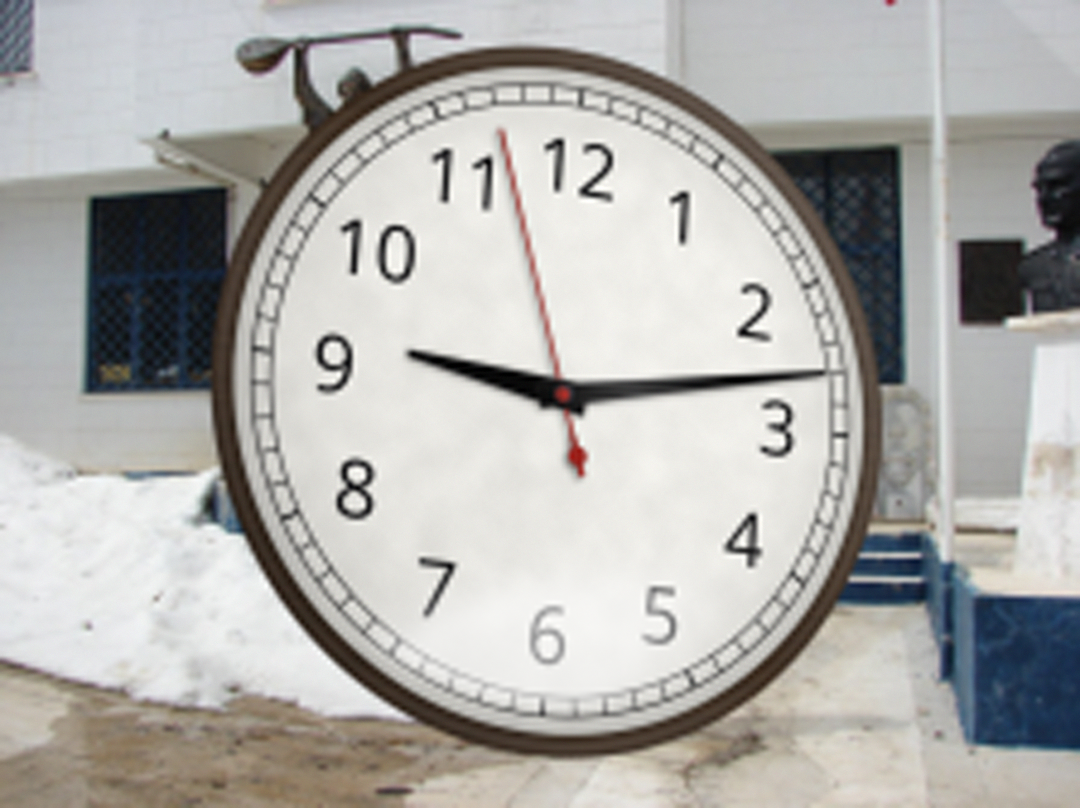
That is 9:12:57
